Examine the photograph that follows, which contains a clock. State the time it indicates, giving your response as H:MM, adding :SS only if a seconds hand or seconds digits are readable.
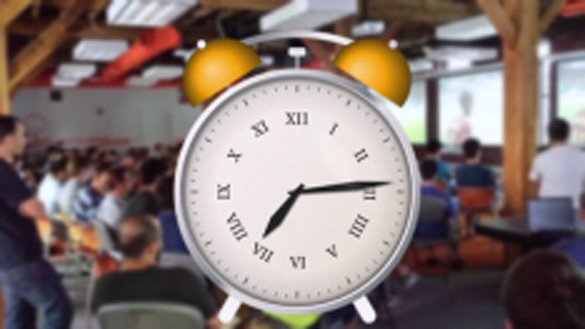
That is 7:14
